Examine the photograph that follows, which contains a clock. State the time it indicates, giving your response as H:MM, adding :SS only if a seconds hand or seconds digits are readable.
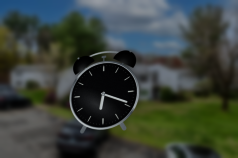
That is 6:19
